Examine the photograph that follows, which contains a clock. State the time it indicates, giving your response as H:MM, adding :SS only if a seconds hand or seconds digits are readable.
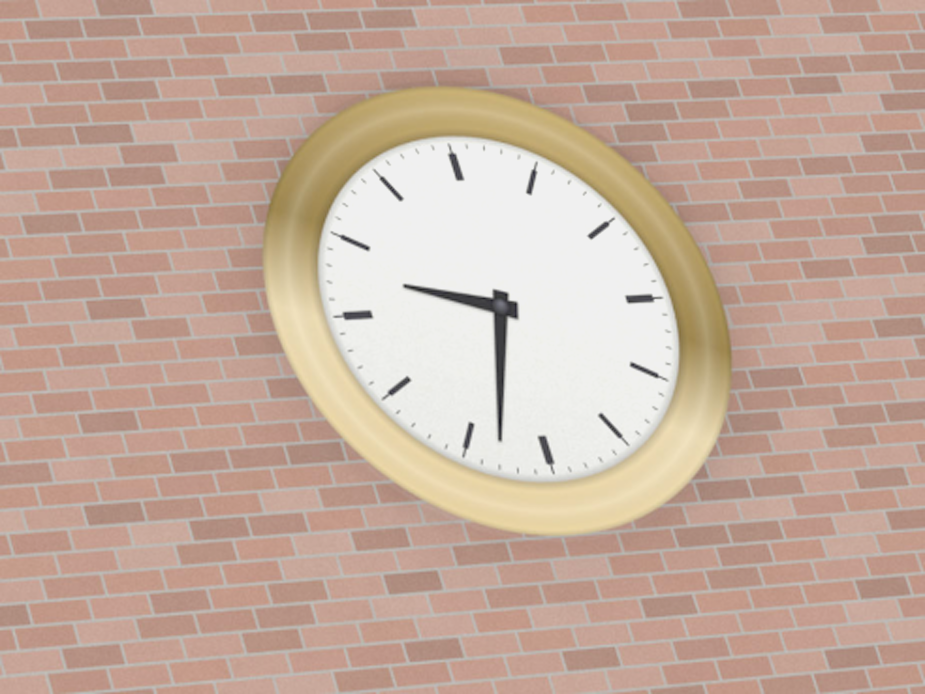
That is 9:33
